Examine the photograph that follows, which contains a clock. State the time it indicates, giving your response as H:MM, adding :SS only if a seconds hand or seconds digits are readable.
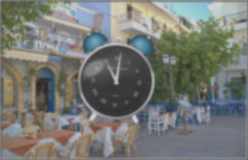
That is 11:01
